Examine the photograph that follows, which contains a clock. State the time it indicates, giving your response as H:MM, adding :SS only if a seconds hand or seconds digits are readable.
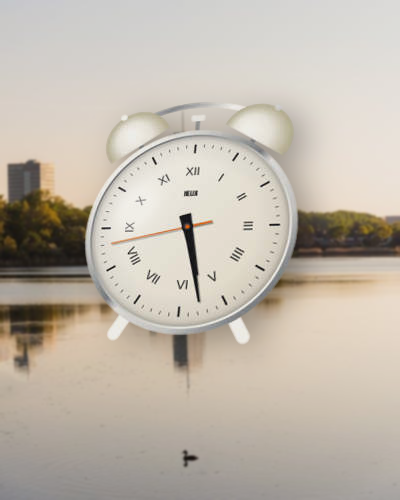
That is 5:27:43
